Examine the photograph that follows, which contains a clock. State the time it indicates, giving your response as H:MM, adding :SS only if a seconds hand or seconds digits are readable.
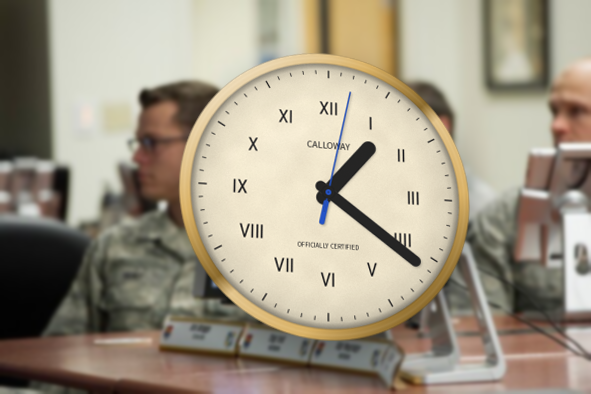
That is 1:21:02
